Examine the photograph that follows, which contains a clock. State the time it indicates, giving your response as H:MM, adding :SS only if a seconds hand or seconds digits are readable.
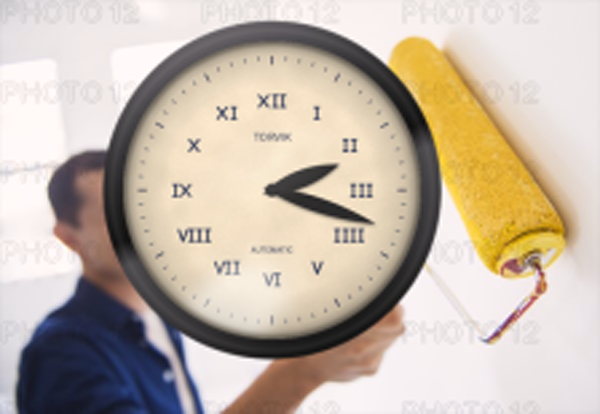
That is 2:18
